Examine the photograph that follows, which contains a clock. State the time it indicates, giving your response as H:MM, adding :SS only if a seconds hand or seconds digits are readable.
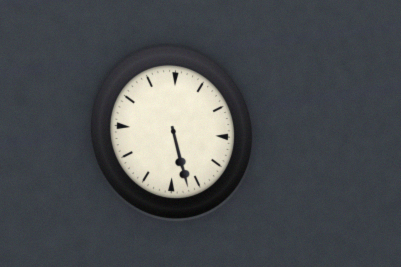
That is 5:27
